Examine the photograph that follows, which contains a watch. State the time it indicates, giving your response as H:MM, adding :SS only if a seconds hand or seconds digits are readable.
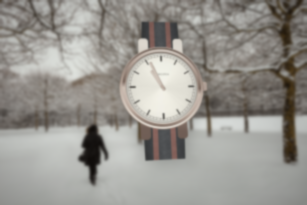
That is 10:56
